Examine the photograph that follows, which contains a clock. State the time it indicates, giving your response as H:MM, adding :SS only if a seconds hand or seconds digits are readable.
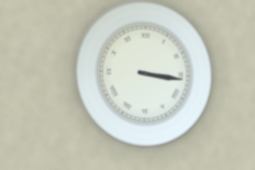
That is 3:16
